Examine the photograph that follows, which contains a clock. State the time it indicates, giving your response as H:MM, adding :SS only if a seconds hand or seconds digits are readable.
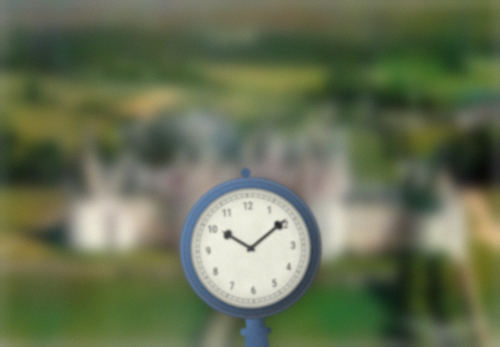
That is 10:09
